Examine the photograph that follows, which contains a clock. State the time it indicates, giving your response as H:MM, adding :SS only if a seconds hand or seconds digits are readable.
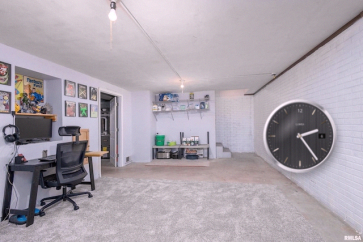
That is 2:24
